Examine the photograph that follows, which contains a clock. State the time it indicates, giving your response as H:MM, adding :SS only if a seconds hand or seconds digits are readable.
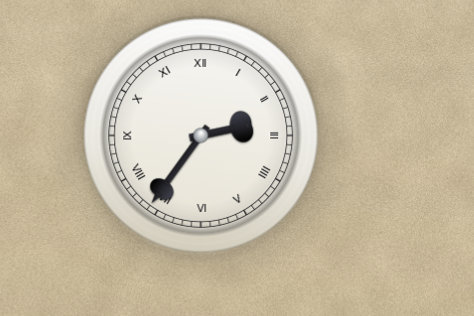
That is 2:36
